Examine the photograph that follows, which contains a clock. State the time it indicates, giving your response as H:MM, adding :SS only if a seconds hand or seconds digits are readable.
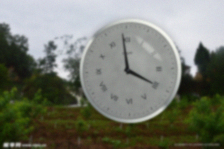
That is 3:59
